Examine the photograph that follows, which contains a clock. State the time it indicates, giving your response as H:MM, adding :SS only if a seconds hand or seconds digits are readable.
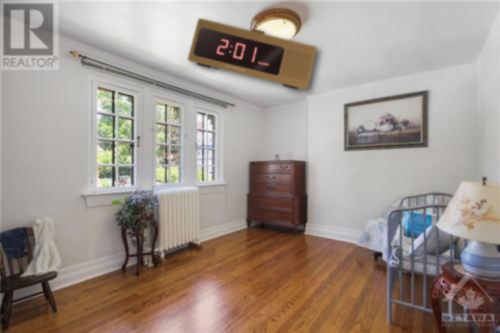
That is 2:01
